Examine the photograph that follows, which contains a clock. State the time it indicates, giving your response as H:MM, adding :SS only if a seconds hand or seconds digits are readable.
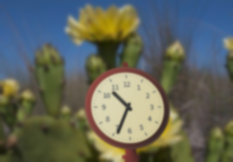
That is 10:34
